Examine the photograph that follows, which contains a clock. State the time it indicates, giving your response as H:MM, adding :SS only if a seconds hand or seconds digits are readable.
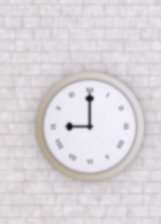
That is 9:00
